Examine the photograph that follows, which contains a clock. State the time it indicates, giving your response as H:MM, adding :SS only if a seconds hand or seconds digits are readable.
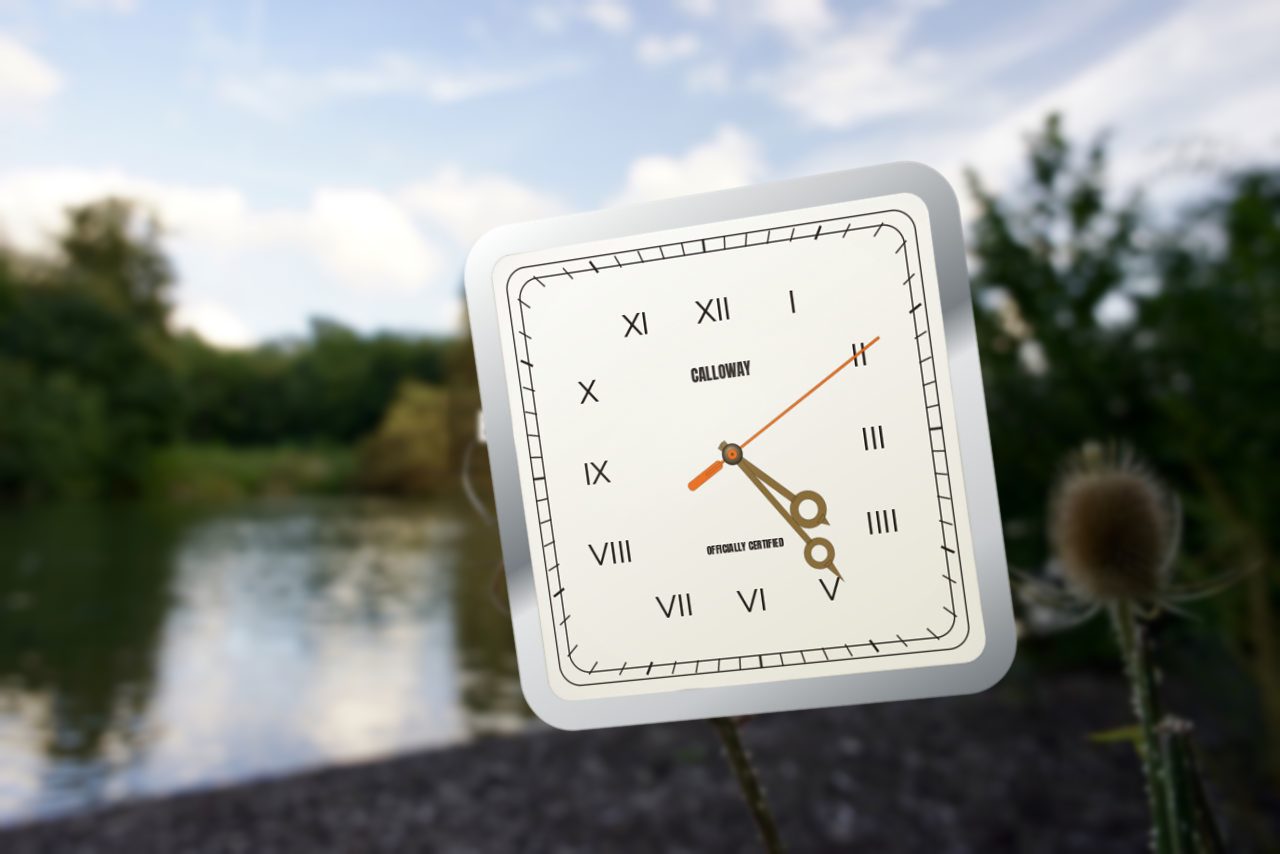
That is 4:24:10
